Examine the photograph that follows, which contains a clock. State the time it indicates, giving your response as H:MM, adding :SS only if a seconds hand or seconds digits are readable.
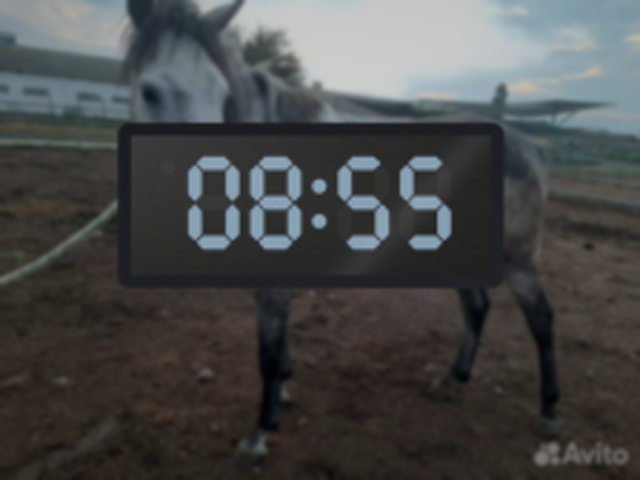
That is 8:55
